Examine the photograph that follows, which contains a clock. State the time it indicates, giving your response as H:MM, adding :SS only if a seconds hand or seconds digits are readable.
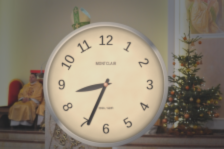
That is 8:34
